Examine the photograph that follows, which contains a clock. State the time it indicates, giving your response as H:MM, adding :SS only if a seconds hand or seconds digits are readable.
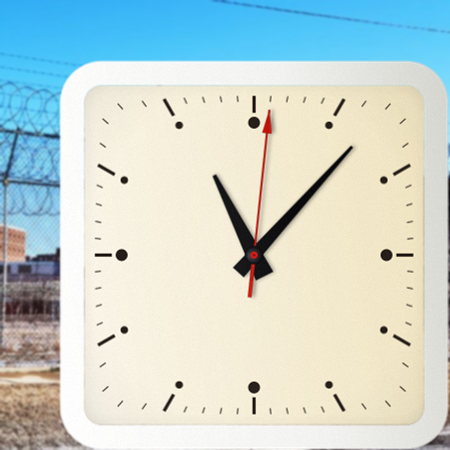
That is 11:07:01
